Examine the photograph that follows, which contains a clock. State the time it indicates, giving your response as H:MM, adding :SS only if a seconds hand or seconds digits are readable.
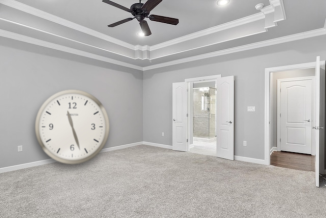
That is 11:27
